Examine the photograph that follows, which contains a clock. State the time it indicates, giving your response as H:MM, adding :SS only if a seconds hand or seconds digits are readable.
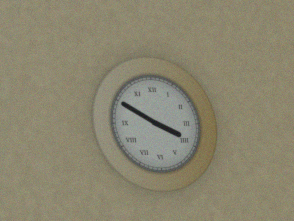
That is 3:50
